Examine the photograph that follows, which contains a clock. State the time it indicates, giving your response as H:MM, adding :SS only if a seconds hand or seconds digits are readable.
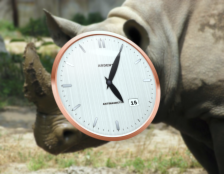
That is 5:05
